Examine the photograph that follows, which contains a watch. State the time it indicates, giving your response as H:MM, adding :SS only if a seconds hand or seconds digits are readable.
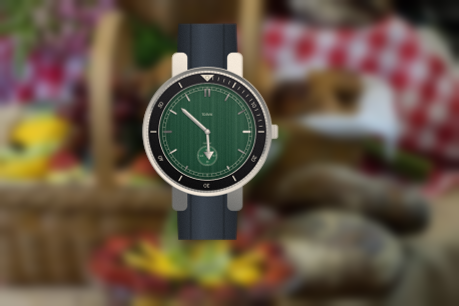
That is 5:52
